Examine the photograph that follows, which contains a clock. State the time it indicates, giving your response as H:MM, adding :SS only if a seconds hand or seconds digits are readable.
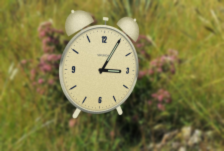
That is 3:05
